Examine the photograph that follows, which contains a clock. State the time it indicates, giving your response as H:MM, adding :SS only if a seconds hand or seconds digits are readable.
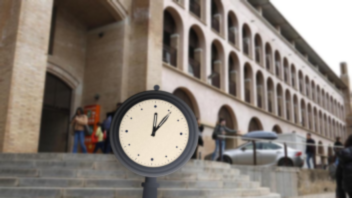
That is 12:06
